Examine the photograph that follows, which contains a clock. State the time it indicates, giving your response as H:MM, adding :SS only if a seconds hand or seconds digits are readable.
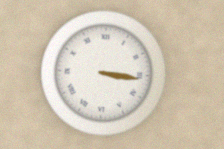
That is 3:16
